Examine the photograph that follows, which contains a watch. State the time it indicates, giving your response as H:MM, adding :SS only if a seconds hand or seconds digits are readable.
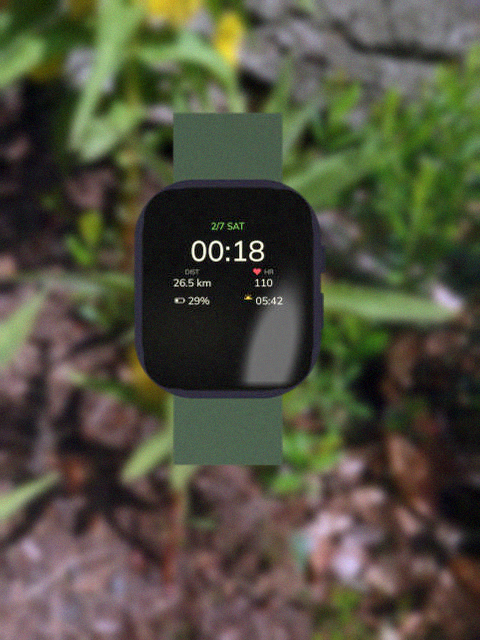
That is 0:18
